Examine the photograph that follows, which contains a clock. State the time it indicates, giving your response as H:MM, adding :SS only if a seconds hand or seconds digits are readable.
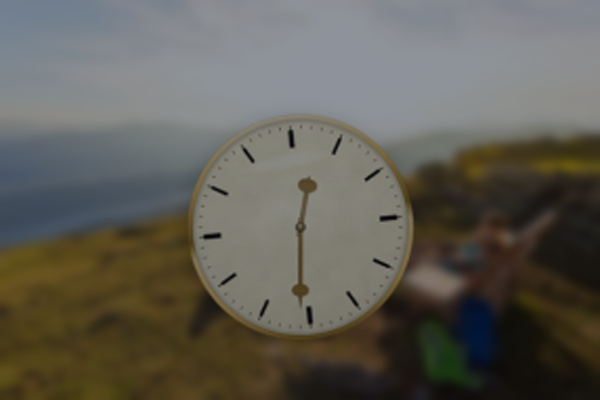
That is 12:31
